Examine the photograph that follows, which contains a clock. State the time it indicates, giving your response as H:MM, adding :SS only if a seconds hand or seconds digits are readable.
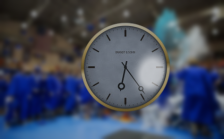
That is 6:24
